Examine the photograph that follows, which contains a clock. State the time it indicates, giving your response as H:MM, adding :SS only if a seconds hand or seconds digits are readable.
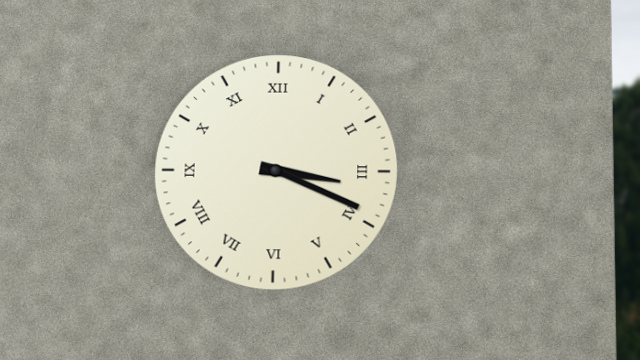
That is 3:19
